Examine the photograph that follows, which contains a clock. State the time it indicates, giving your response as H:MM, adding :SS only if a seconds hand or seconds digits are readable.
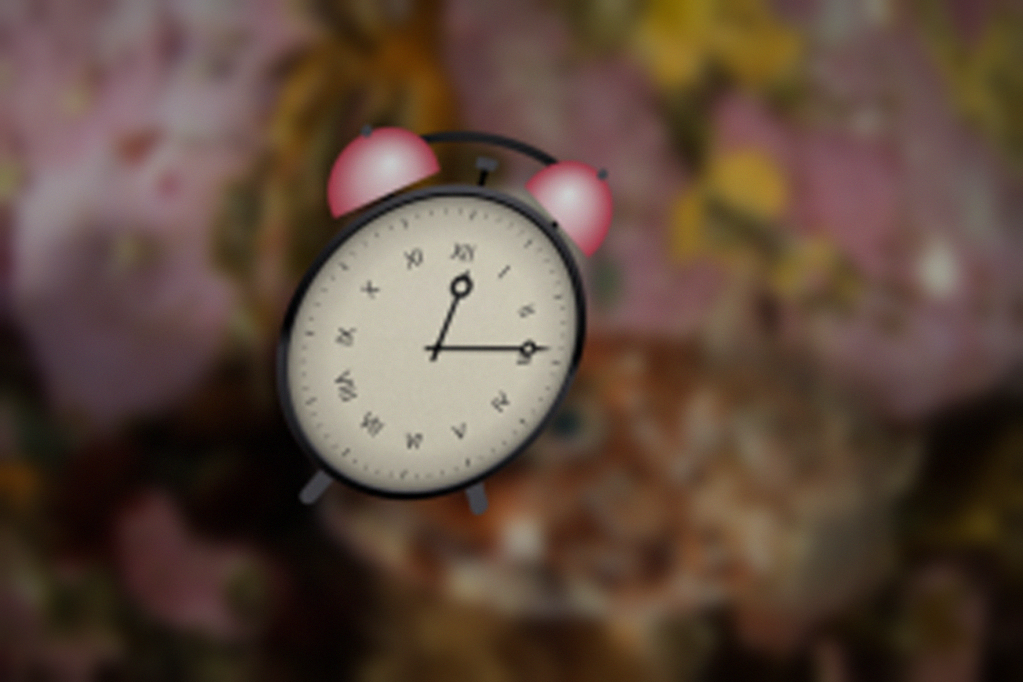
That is 12:14
